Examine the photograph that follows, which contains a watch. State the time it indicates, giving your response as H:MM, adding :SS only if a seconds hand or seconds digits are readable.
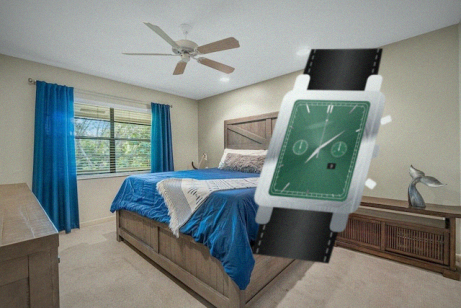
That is 7:08
